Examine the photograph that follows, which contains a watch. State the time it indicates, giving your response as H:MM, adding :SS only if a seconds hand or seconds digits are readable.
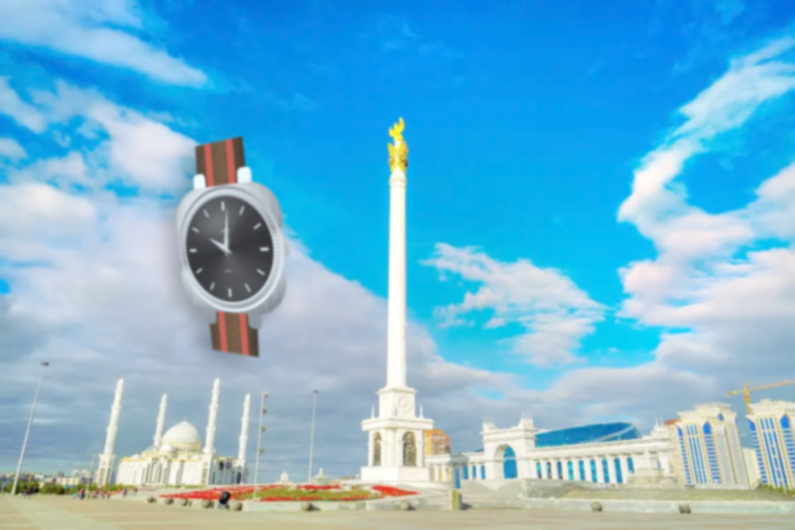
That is 10:01
